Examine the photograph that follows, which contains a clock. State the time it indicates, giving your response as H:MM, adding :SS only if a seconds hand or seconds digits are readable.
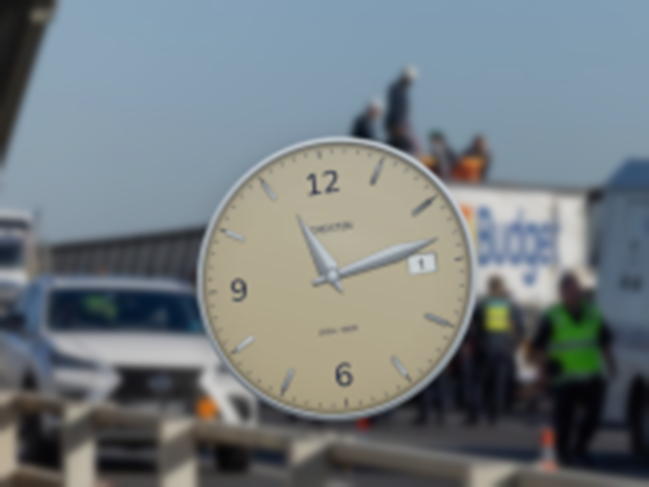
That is 11:13
